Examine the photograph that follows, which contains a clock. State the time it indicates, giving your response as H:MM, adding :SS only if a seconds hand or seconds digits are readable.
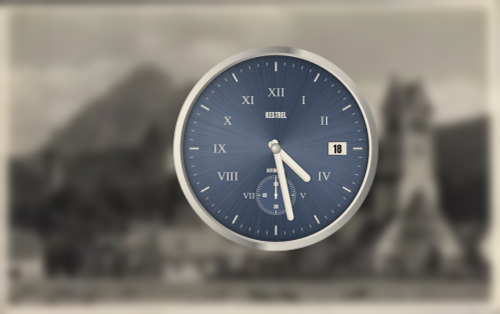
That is 4:28
